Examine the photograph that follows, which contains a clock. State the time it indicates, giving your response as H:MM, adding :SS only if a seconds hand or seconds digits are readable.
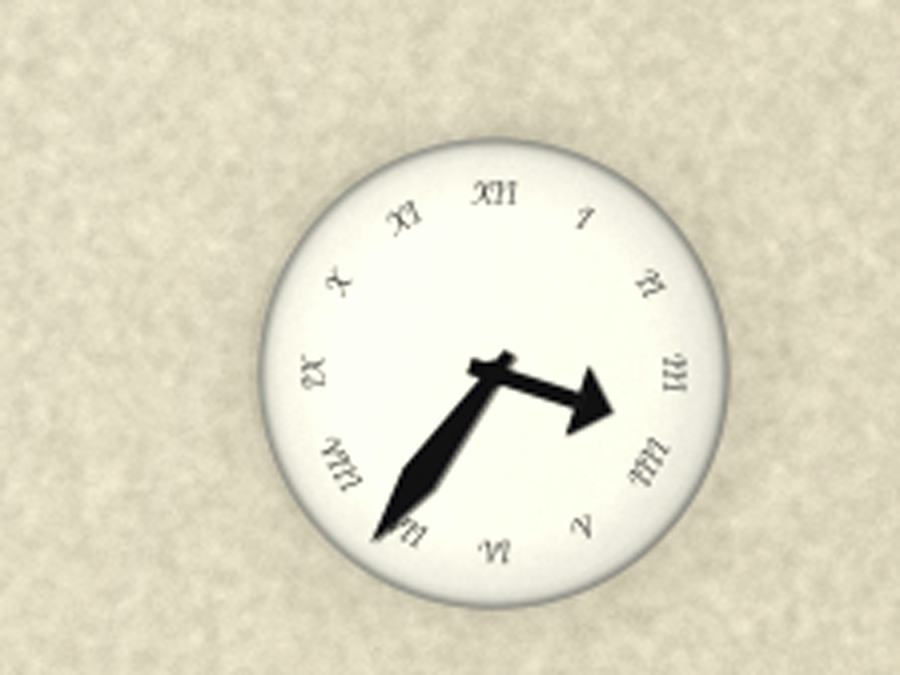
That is 3:36
